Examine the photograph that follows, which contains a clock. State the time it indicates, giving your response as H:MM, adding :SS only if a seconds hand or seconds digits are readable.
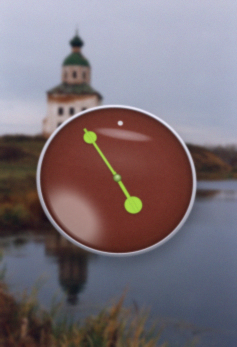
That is 4:54
